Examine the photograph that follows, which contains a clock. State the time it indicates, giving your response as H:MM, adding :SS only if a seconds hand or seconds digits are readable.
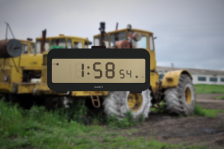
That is 1:58:54
